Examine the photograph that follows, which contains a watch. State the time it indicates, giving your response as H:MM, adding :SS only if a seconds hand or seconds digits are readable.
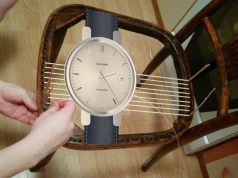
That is 2:24
